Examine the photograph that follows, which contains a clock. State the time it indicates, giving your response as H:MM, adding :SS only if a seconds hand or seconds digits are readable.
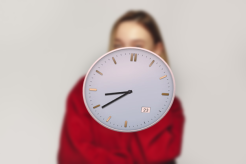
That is 8:39
